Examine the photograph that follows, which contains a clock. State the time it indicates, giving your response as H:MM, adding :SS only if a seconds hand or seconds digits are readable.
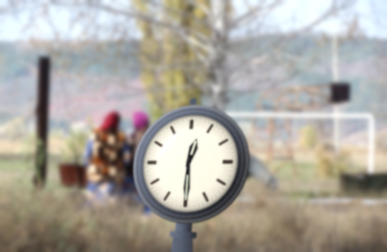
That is 12:30
